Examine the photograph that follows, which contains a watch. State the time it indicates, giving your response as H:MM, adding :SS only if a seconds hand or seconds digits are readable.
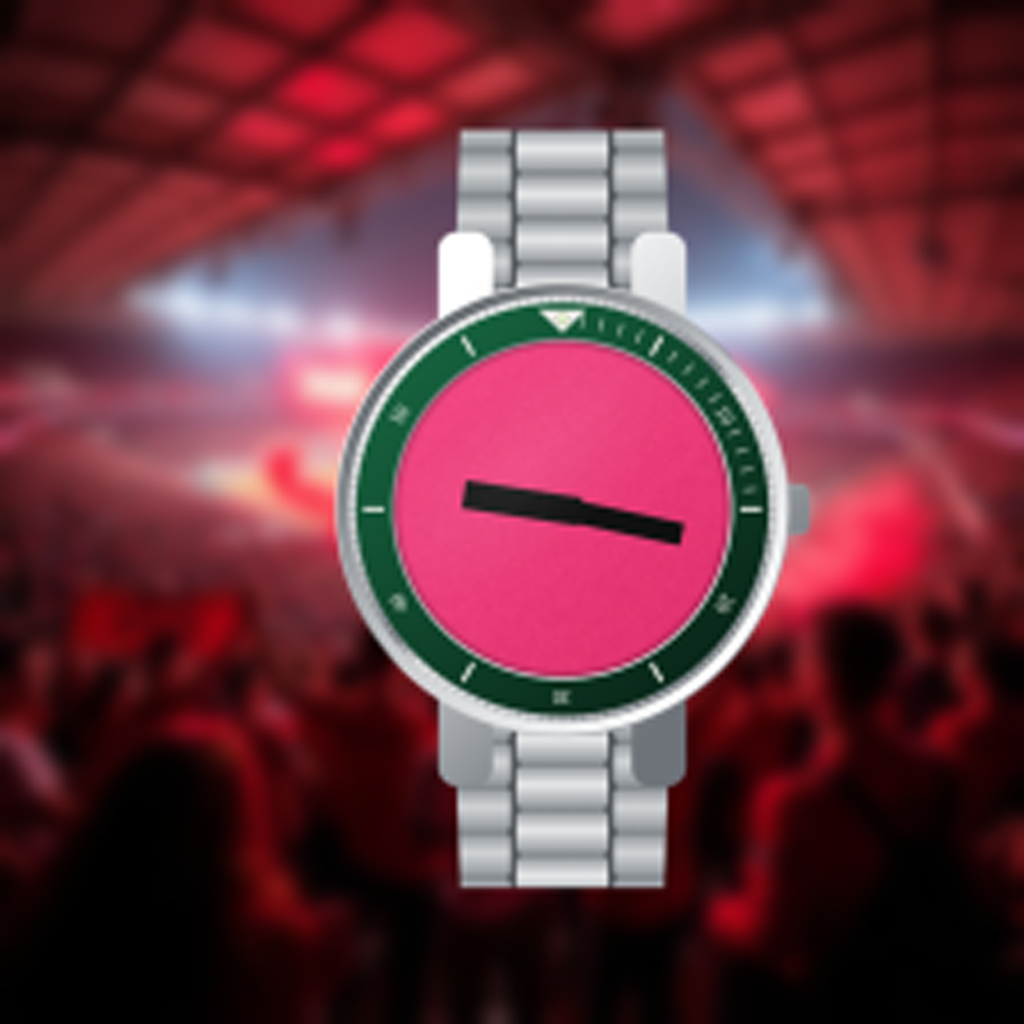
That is 9:17
